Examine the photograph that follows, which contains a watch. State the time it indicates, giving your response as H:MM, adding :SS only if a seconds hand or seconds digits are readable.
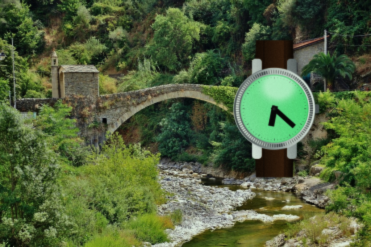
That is 6:22
